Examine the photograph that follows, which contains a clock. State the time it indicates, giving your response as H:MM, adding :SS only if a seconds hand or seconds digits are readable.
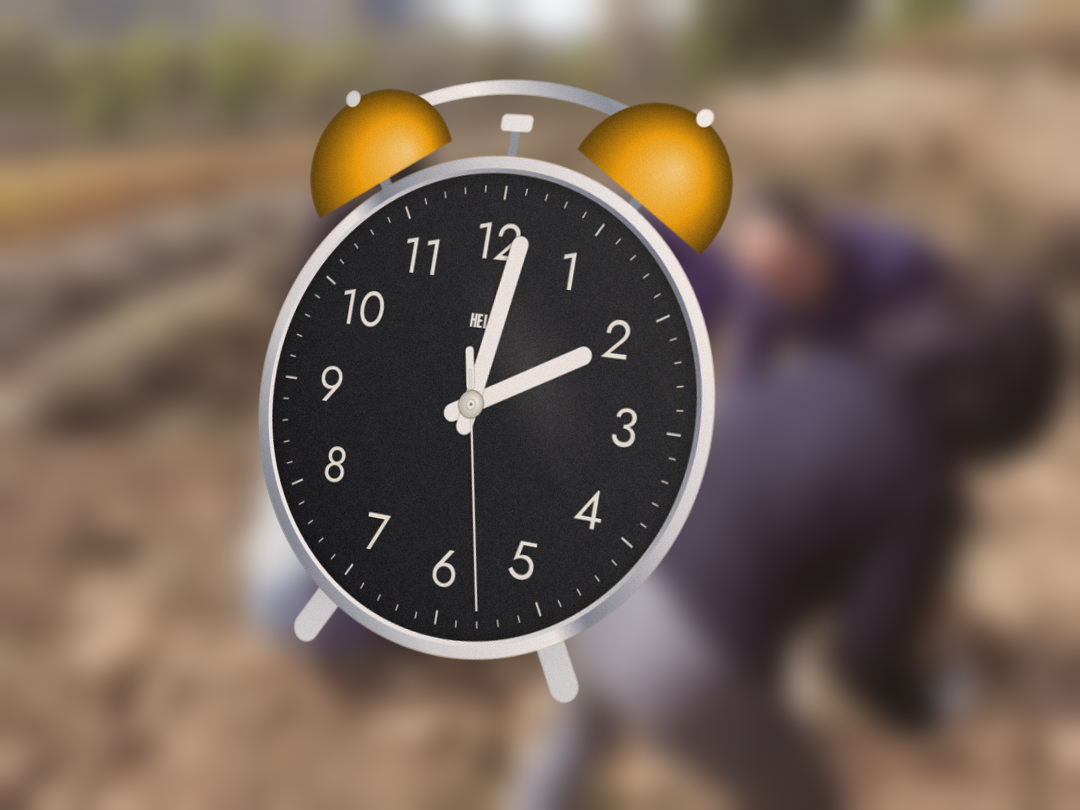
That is 2:01:28
